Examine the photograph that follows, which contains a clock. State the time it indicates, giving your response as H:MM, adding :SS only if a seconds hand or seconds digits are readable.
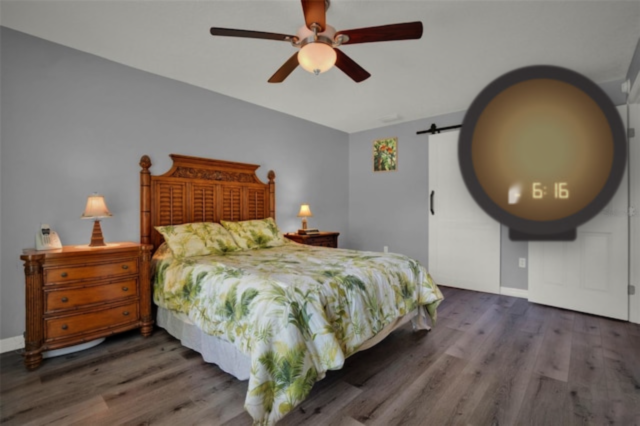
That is 6:16
